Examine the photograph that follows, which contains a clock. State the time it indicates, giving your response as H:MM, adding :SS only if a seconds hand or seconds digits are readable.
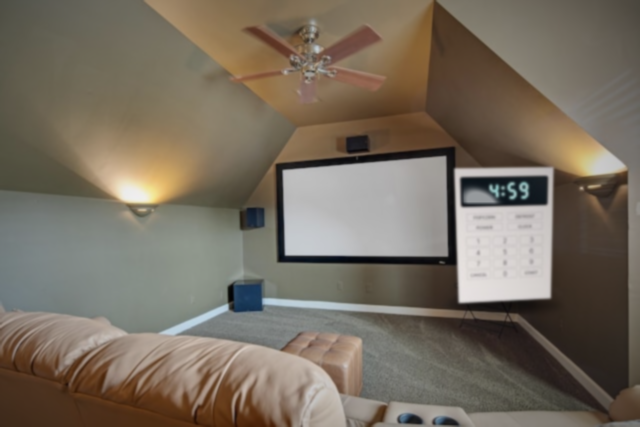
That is 4:59
